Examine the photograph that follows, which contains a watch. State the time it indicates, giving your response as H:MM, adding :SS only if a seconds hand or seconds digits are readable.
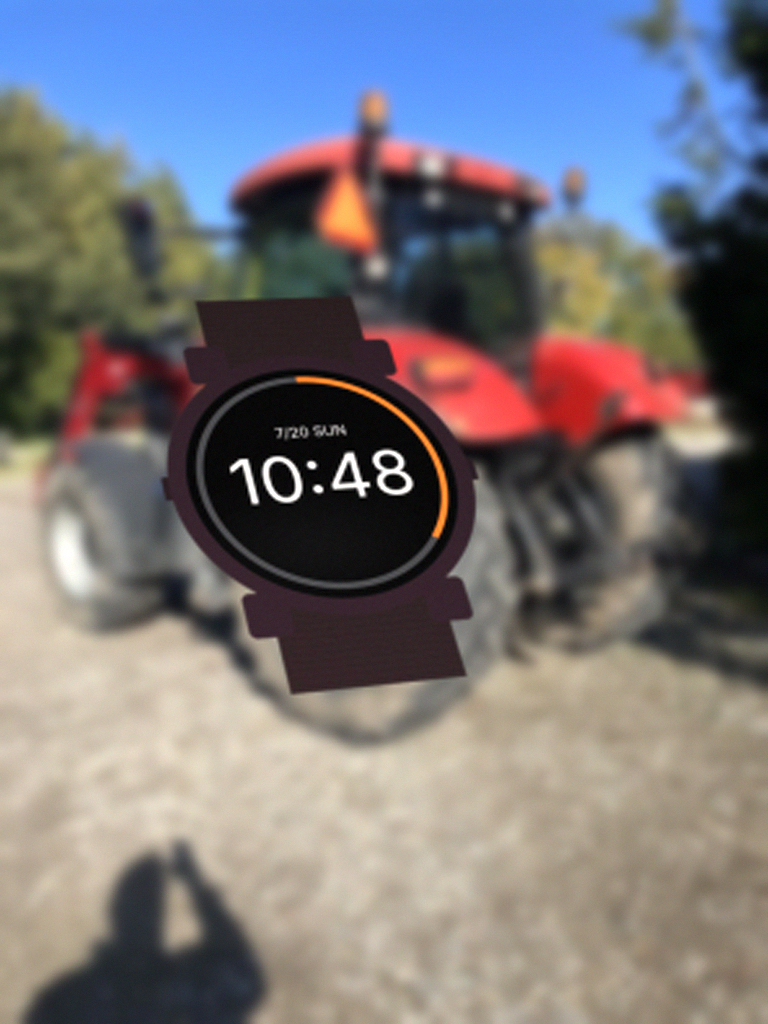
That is 10:48
